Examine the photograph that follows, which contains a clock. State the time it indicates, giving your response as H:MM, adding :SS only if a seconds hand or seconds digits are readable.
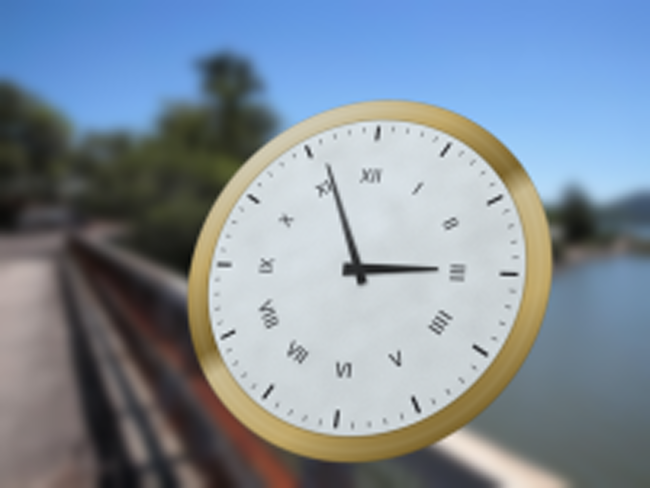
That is 2:56
